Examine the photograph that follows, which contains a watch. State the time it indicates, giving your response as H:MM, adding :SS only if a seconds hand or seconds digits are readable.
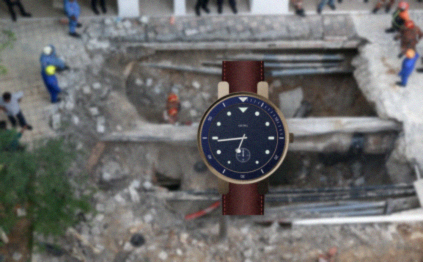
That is 6:44
